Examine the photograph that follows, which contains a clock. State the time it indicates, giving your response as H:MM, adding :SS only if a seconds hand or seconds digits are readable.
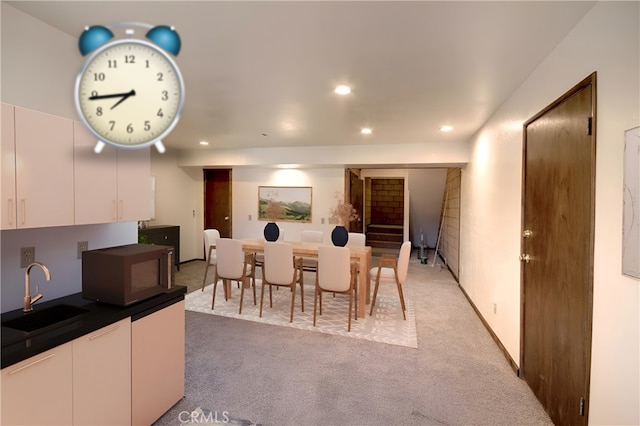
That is 7:44
